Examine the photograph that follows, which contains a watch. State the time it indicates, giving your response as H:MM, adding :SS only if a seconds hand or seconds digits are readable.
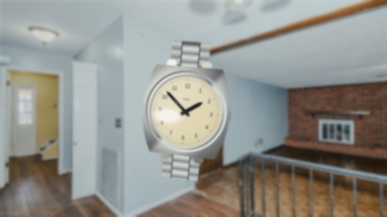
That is 1:52
